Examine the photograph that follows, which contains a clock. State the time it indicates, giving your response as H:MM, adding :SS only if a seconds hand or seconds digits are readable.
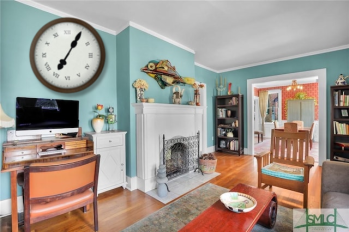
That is 7:05
